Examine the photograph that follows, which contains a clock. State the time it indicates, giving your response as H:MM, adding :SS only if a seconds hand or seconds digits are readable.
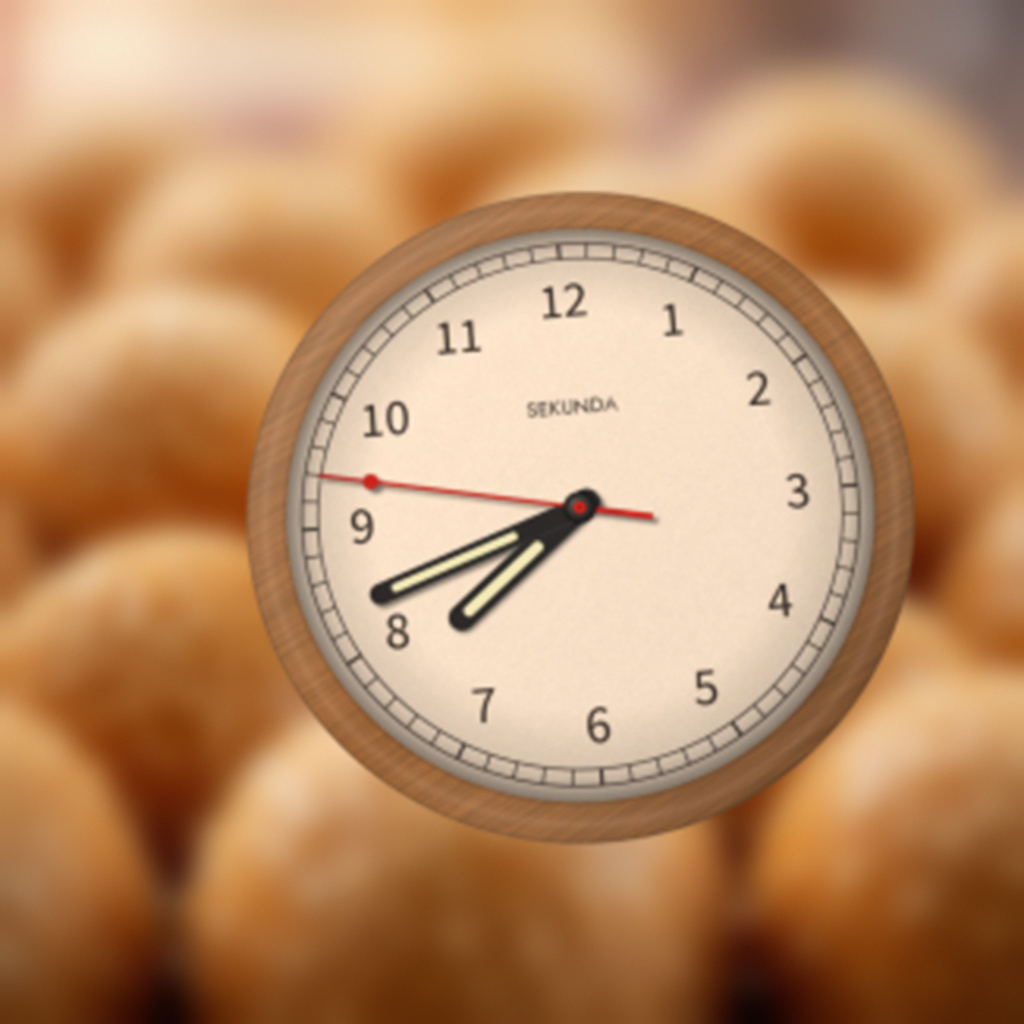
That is 7:41:47
